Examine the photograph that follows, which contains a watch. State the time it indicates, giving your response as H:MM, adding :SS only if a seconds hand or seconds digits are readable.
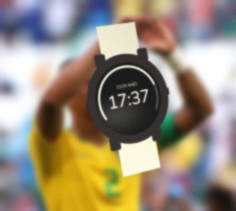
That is 17:37
